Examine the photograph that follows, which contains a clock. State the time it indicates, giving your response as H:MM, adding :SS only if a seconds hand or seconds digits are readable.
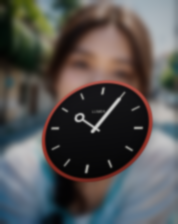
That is 10:05
